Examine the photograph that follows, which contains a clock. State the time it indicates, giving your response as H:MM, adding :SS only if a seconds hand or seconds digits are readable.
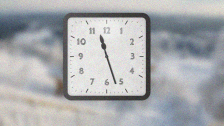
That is 11:27
